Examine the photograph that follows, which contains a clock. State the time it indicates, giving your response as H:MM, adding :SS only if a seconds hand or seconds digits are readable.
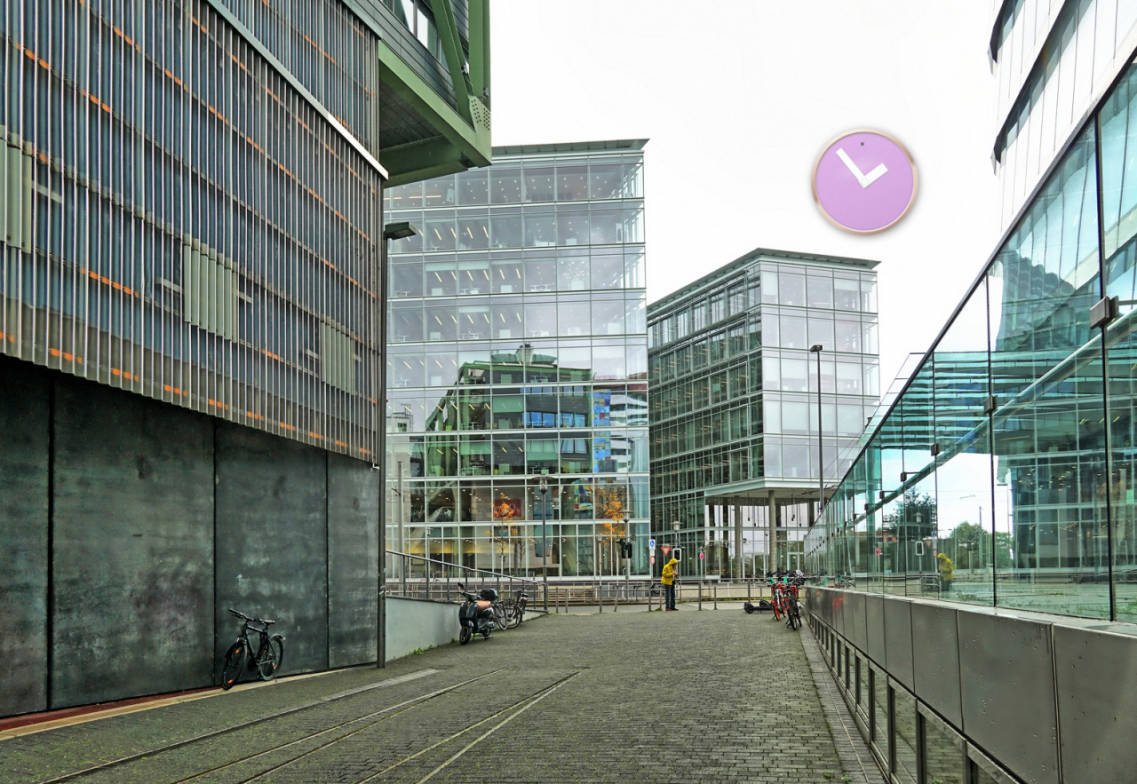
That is 1:54
